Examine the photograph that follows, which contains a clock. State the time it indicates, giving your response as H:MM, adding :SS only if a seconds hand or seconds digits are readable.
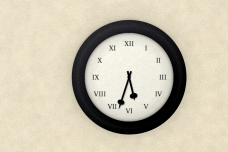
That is 5:33
